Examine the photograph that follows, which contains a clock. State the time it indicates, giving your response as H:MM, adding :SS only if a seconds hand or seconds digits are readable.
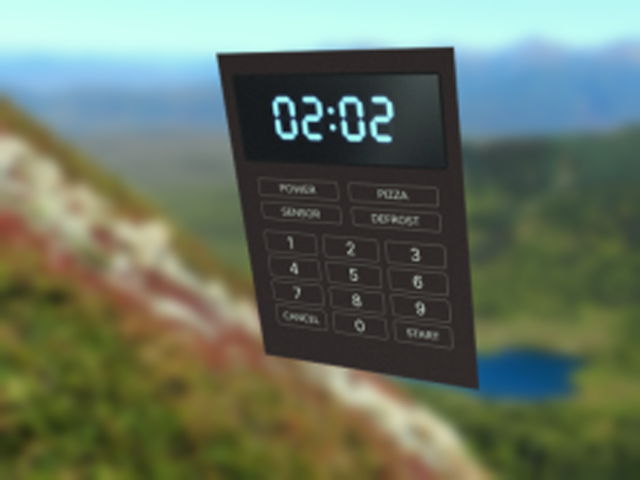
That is 2:02
